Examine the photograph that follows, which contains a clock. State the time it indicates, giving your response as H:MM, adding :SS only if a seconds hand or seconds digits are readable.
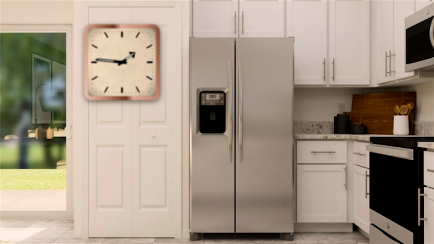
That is 1:46
